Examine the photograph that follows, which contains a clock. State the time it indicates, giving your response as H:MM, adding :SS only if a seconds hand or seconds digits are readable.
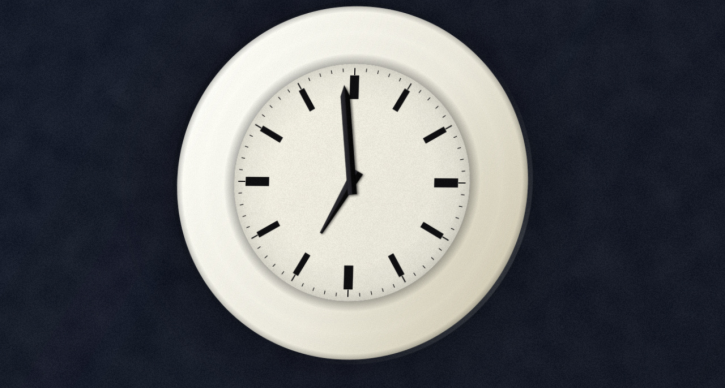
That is 6:59
